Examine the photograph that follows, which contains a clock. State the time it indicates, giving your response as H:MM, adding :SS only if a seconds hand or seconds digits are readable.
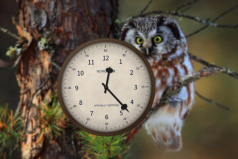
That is 12:23
